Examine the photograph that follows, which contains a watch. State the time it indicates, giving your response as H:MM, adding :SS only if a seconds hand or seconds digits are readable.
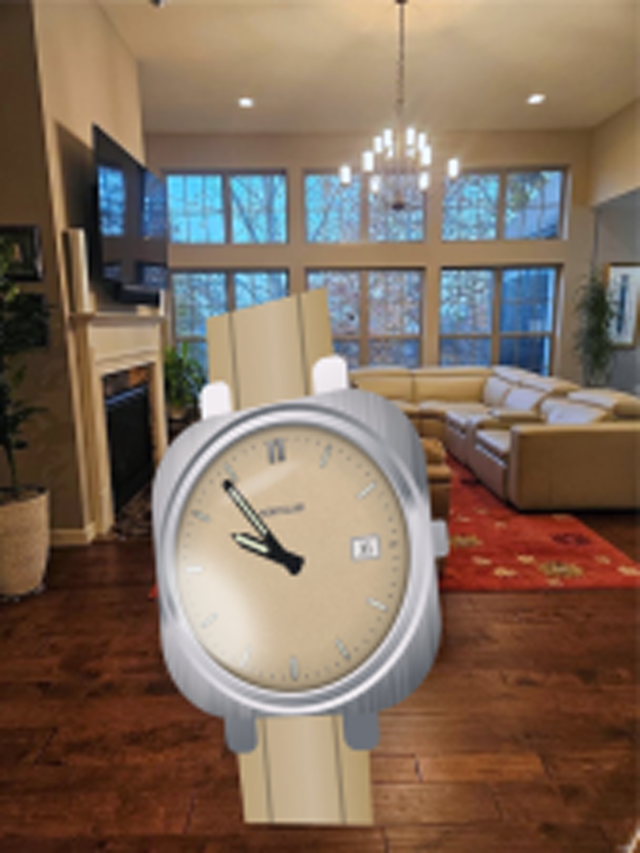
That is 9:54
